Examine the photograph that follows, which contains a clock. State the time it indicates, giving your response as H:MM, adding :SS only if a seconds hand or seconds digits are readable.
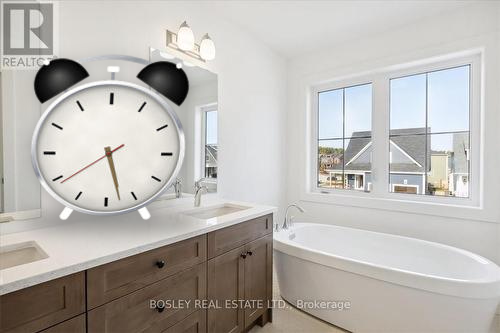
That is 5:27:39
